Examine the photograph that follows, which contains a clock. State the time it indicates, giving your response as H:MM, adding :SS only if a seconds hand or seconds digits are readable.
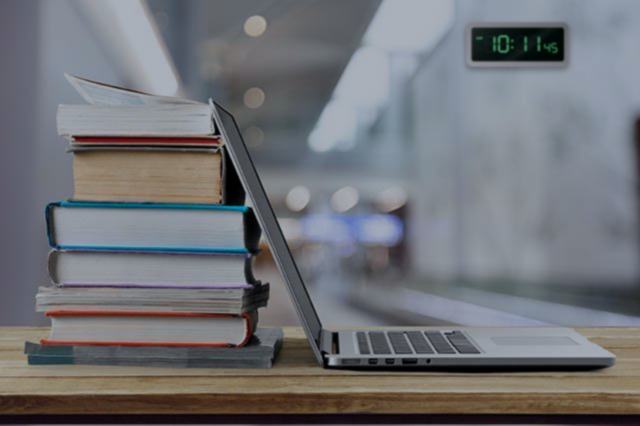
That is 10:11
